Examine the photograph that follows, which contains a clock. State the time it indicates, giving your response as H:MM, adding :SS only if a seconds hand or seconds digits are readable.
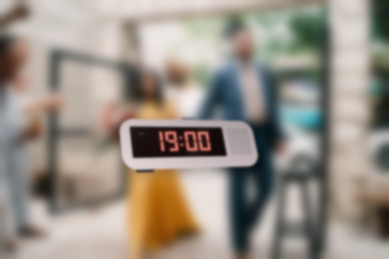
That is 19:00
